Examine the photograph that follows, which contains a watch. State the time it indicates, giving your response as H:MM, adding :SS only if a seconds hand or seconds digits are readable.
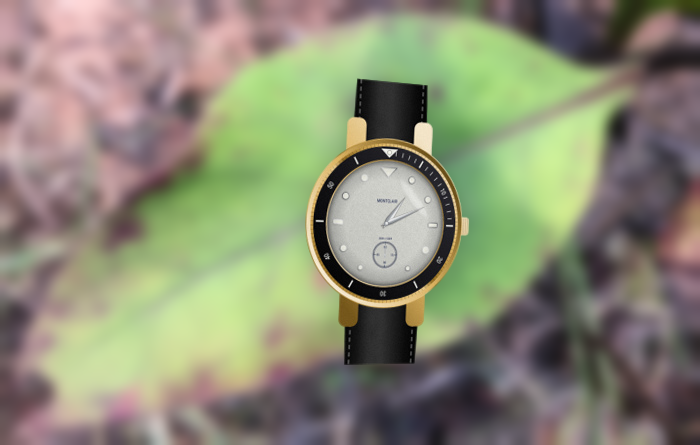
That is 1:11
